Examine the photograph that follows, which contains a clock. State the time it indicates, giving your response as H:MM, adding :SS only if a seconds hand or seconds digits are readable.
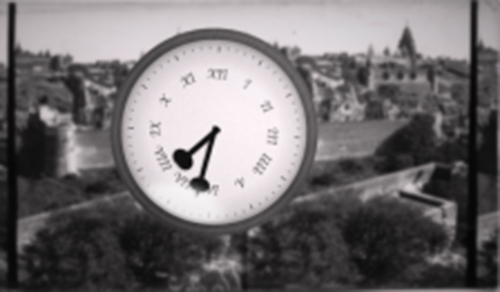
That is 7:32
